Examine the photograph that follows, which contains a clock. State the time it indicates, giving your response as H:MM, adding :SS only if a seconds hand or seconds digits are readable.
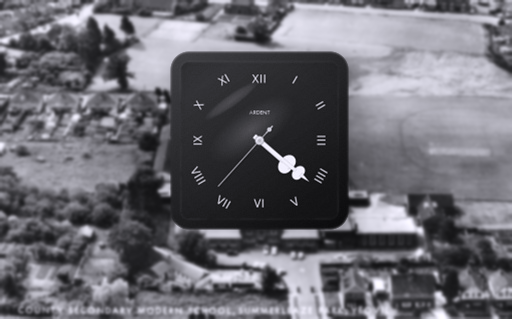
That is 4:21:37
